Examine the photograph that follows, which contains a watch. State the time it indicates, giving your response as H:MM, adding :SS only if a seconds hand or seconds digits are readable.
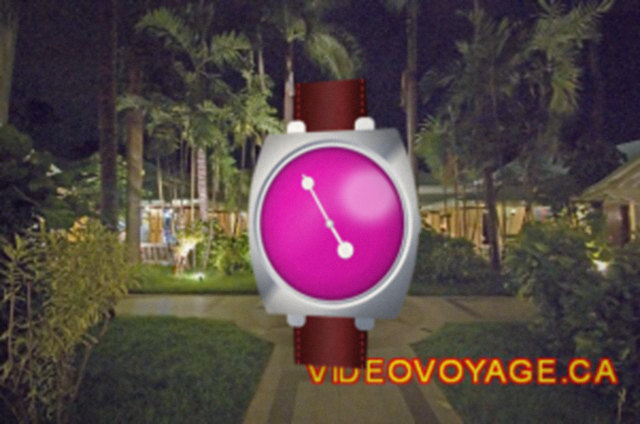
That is 4:55
